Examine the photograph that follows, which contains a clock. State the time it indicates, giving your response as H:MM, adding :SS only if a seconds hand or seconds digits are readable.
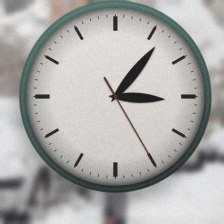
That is 3:06:25
